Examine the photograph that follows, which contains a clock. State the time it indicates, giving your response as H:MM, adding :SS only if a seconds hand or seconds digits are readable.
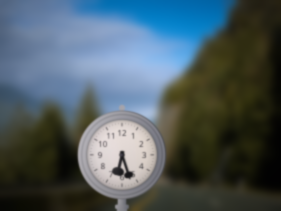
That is 6:27
